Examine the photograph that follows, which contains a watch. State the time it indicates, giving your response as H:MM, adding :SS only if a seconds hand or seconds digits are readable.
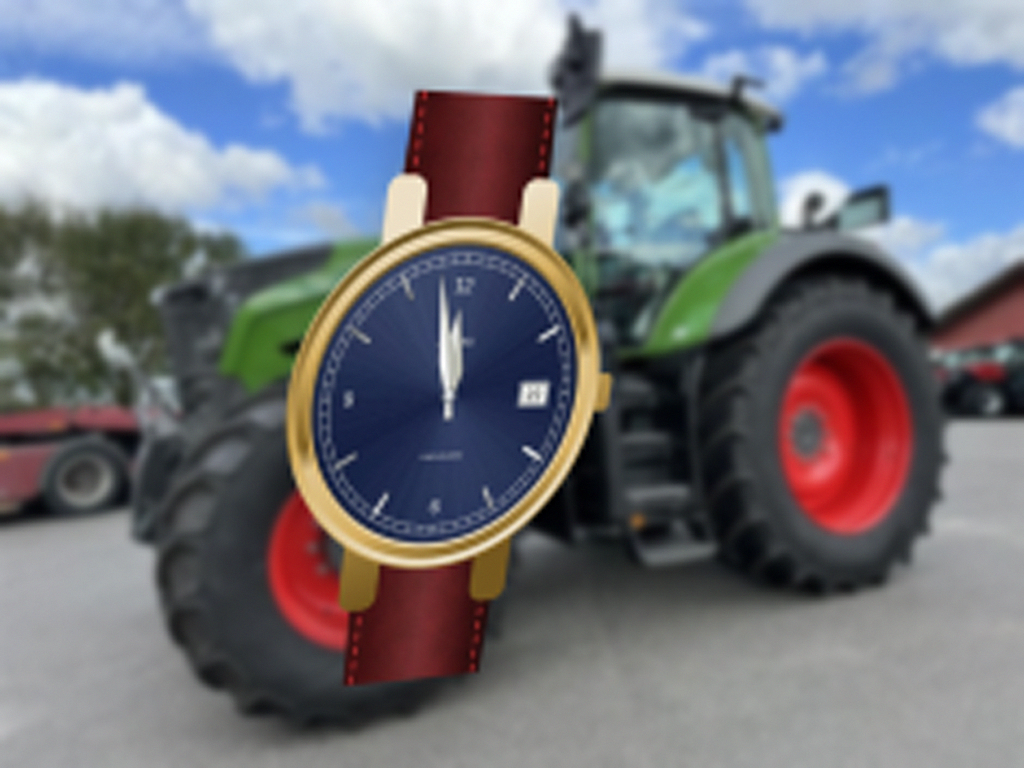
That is 11:58
